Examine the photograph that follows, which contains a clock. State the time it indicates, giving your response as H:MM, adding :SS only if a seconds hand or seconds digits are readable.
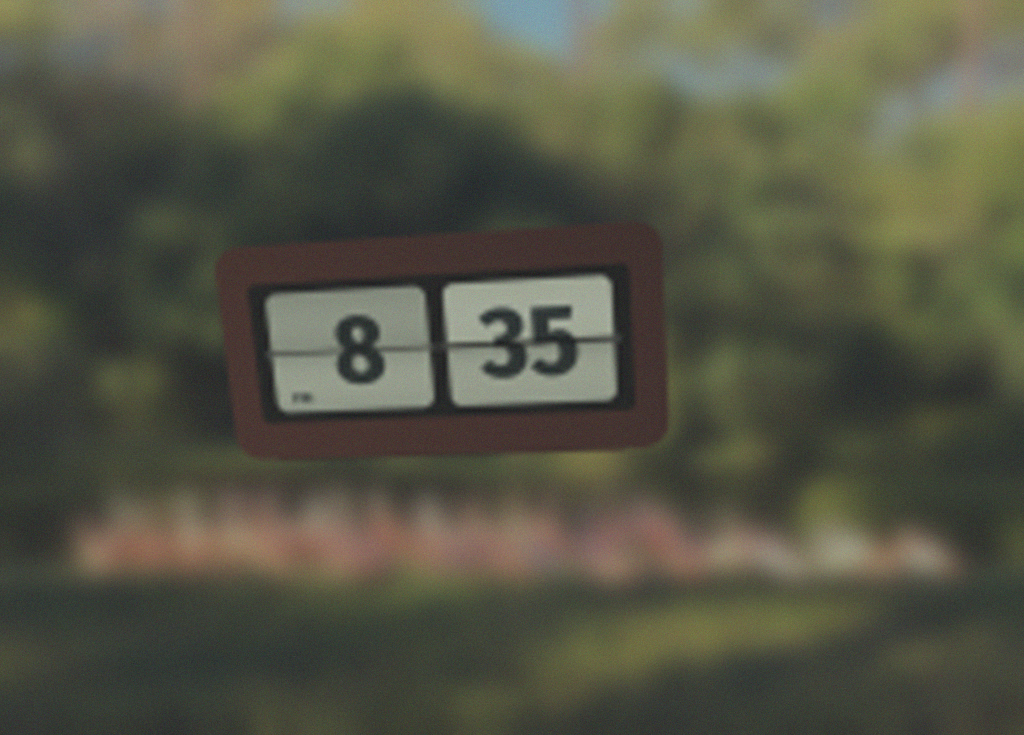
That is 8:35
